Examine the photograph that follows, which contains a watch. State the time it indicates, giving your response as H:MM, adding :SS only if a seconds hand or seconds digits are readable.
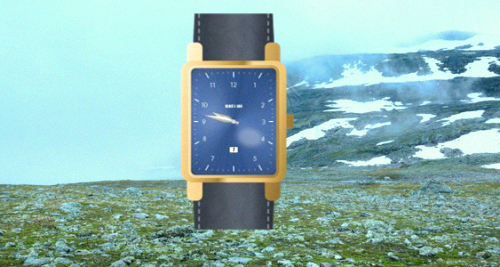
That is 9:47
